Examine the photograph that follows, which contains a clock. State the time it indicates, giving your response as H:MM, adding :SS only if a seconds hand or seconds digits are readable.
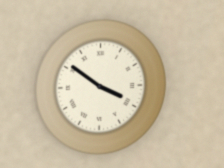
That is 3:51
